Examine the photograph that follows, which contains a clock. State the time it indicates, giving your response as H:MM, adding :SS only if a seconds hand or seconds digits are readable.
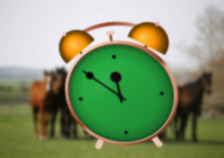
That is 11:52
